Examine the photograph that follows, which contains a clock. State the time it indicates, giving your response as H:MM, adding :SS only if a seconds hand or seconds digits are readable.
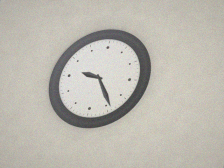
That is 9:24
